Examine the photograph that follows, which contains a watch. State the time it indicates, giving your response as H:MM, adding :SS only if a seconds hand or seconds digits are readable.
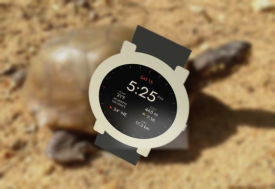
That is 5:25
